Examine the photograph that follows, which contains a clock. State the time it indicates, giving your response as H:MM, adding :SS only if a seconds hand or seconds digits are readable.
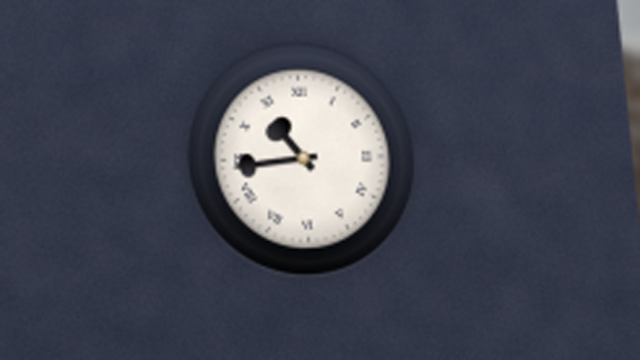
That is 10:44
